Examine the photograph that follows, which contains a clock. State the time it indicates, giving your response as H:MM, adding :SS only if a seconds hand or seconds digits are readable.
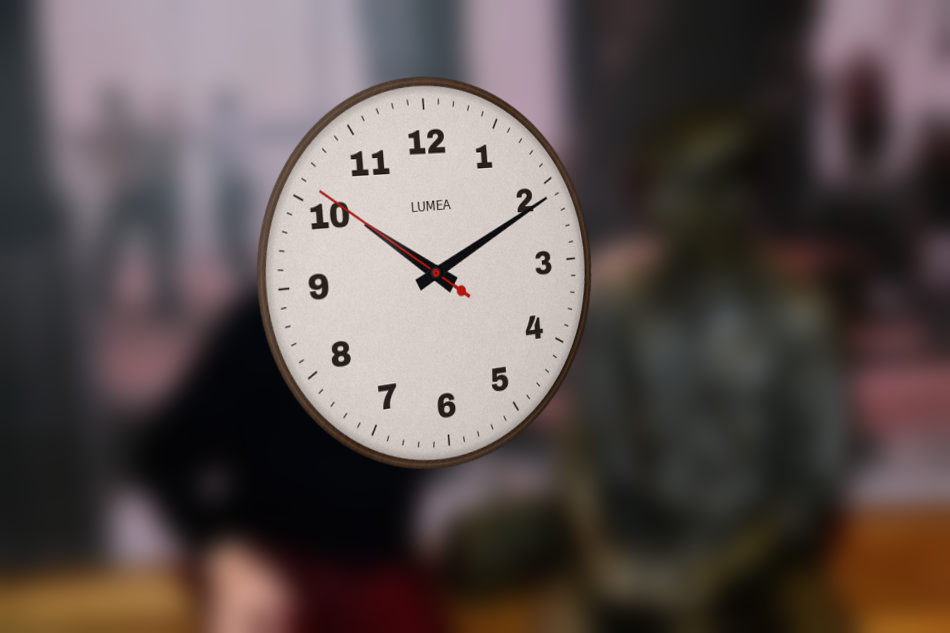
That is 10:10:51
